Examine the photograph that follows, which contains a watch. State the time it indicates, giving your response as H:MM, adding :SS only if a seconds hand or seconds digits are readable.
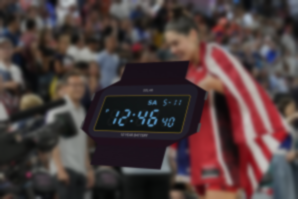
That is 12:46
